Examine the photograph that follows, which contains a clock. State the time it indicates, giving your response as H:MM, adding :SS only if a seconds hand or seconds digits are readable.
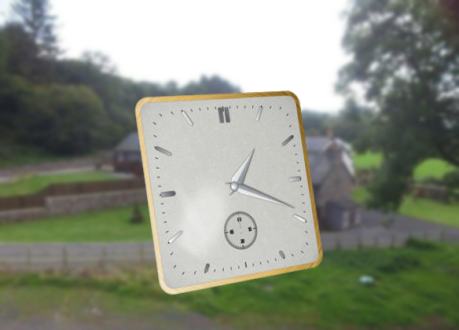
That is 1:19
